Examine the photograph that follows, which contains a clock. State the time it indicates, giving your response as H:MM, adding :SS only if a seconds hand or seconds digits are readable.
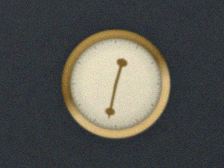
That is 12:32
